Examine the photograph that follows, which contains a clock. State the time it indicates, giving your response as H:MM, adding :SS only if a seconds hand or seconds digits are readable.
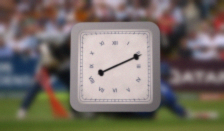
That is 8:11
